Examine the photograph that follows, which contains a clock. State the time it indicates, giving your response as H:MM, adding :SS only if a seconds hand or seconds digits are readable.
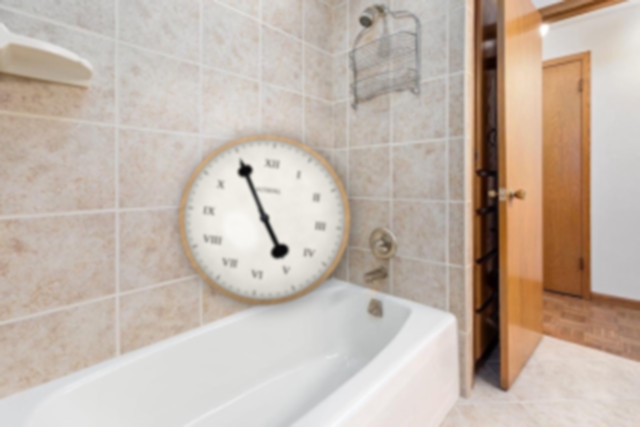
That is 4:55
